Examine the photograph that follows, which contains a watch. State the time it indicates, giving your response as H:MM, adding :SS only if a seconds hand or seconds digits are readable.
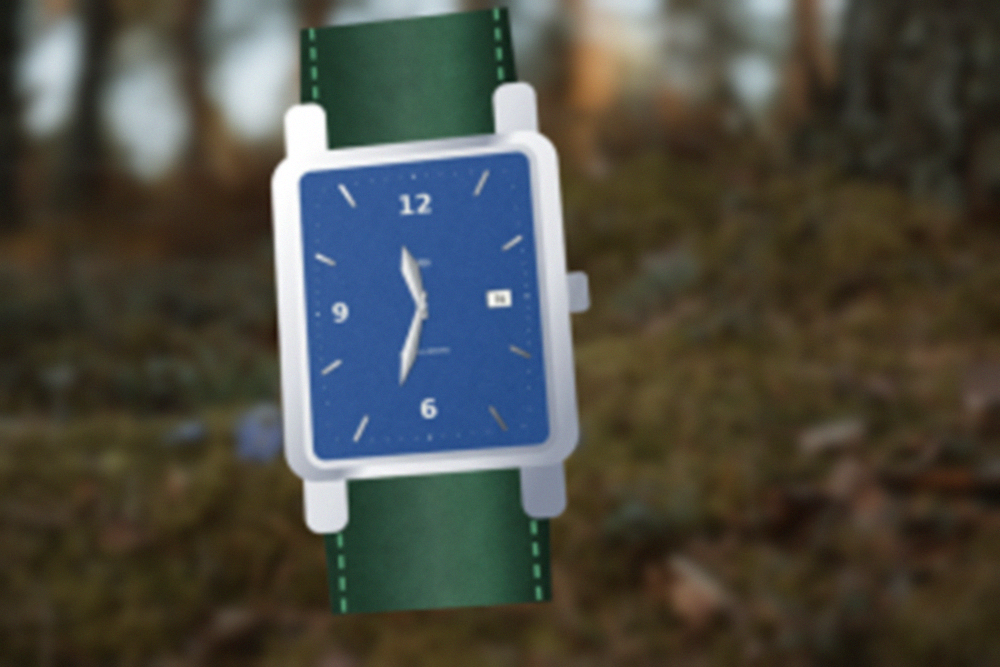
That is 11:33
